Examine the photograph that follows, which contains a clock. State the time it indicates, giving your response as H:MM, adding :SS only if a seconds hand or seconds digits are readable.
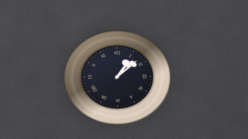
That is 1:08
